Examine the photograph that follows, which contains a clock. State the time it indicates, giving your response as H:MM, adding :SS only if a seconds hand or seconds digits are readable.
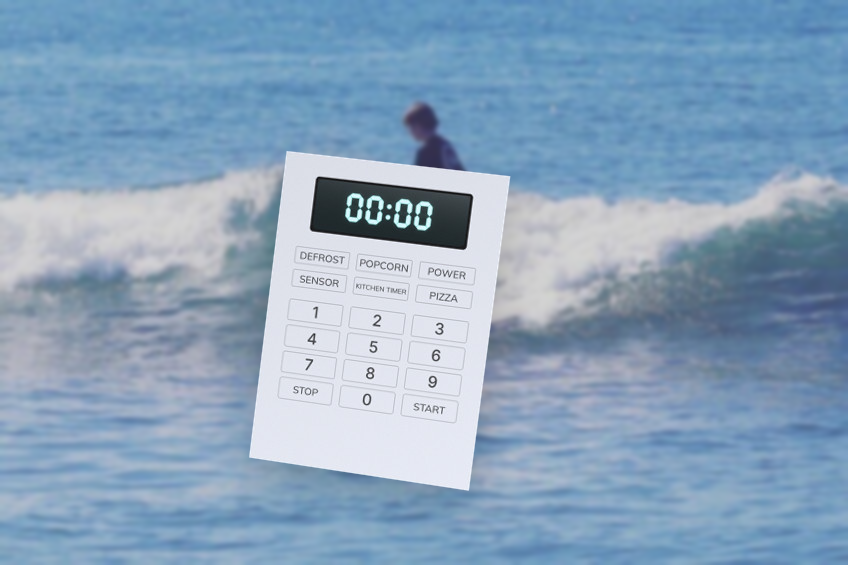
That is 0:00
